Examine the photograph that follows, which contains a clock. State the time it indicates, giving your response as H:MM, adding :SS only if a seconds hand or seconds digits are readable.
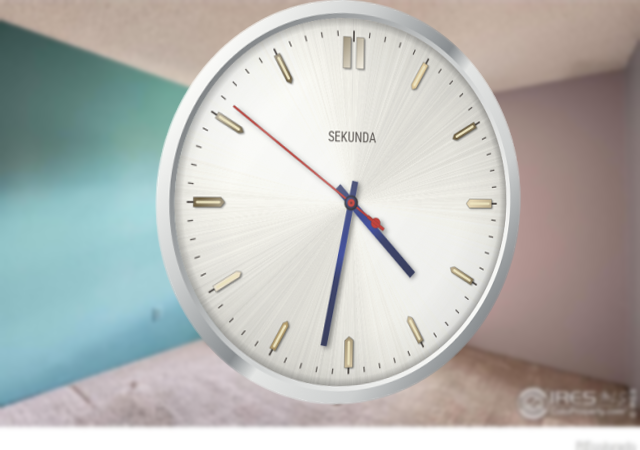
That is 4:31:51
